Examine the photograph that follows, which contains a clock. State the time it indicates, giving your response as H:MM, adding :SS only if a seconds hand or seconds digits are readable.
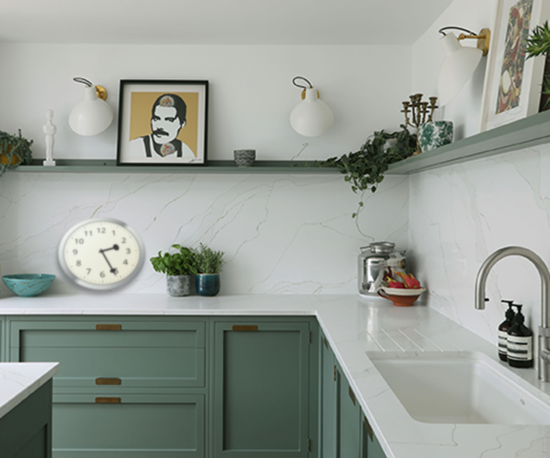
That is 2:26
